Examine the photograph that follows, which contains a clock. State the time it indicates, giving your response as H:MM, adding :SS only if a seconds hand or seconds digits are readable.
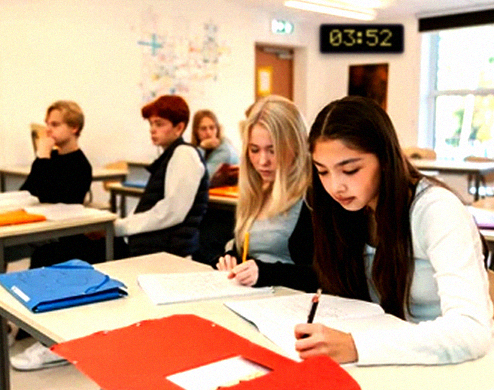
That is 3:52
